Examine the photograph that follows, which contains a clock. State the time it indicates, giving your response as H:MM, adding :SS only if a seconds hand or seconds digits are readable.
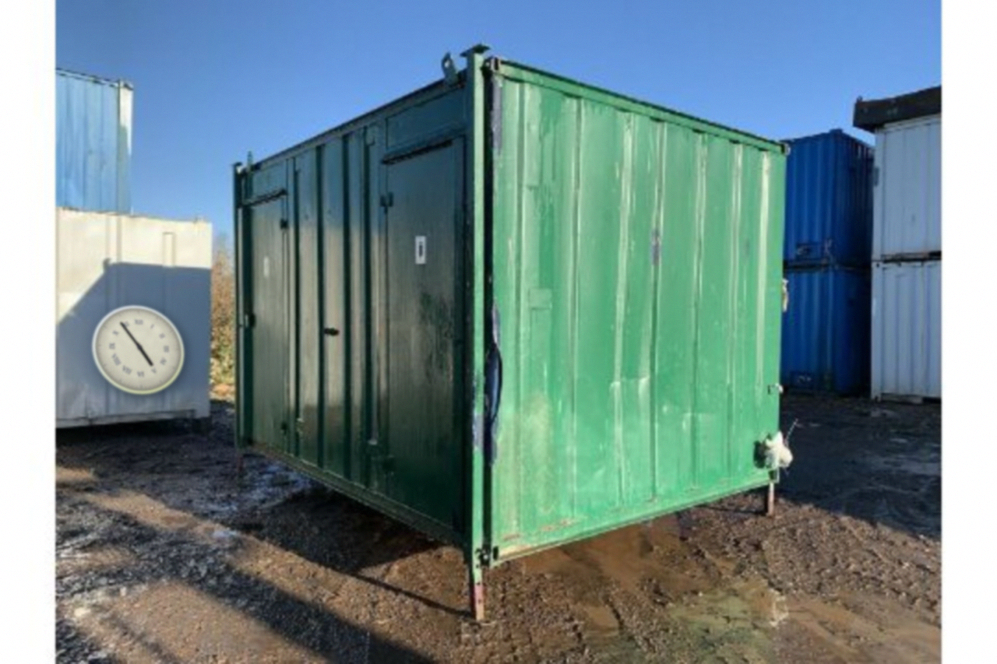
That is 4:54
